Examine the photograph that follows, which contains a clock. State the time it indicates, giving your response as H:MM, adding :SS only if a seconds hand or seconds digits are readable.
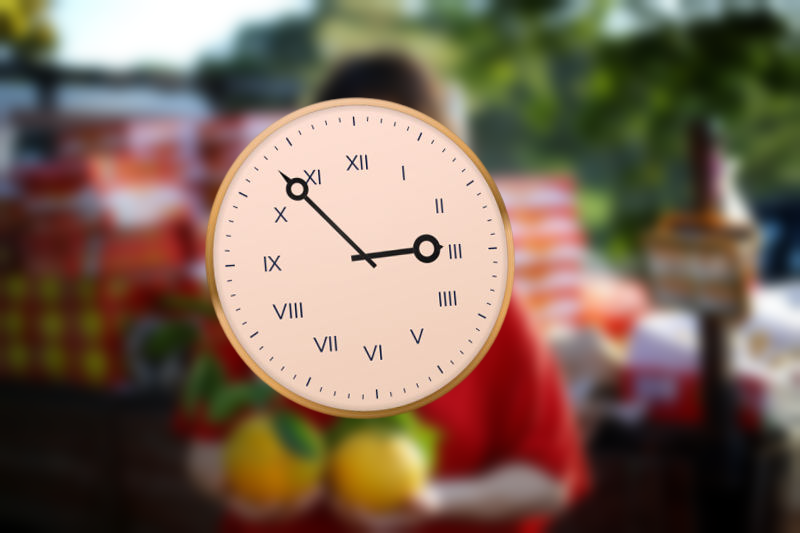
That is 2:53
